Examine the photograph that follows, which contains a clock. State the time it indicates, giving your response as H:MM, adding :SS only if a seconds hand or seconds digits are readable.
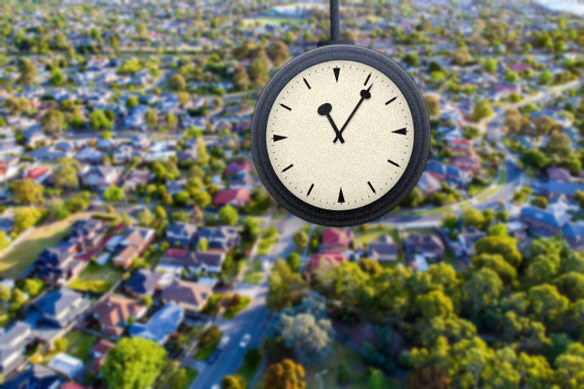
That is 11:06
